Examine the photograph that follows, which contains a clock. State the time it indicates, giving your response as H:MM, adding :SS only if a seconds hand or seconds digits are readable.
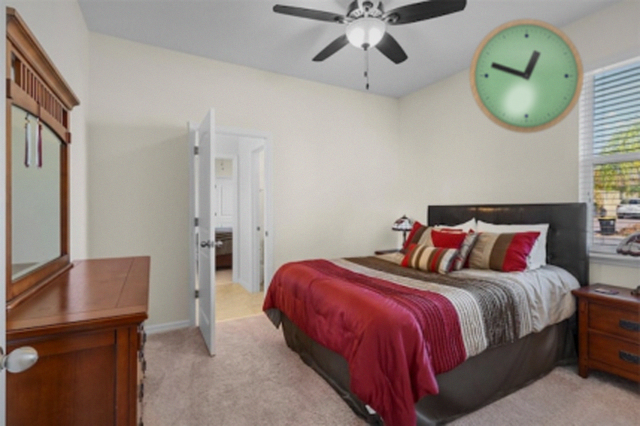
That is 12:48
